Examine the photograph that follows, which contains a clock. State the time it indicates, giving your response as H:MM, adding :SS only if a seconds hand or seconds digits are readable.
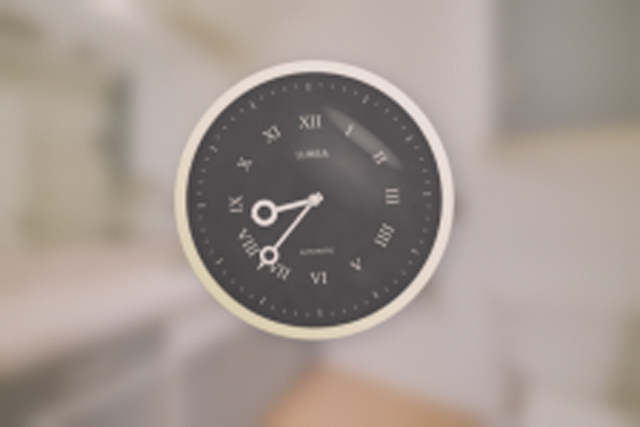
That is 8:37
